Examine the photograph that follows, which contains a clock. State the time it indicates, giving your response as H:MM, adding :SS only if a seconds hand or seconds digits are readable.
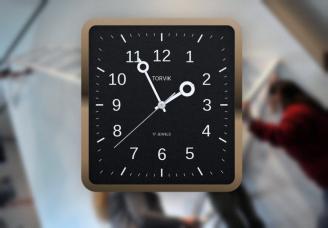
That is 1:55:38
